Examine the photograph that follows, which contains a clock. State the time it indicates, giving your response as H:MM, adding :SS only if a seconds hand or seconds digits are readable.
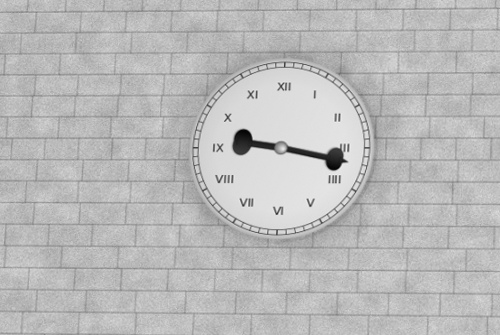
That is 9:17
